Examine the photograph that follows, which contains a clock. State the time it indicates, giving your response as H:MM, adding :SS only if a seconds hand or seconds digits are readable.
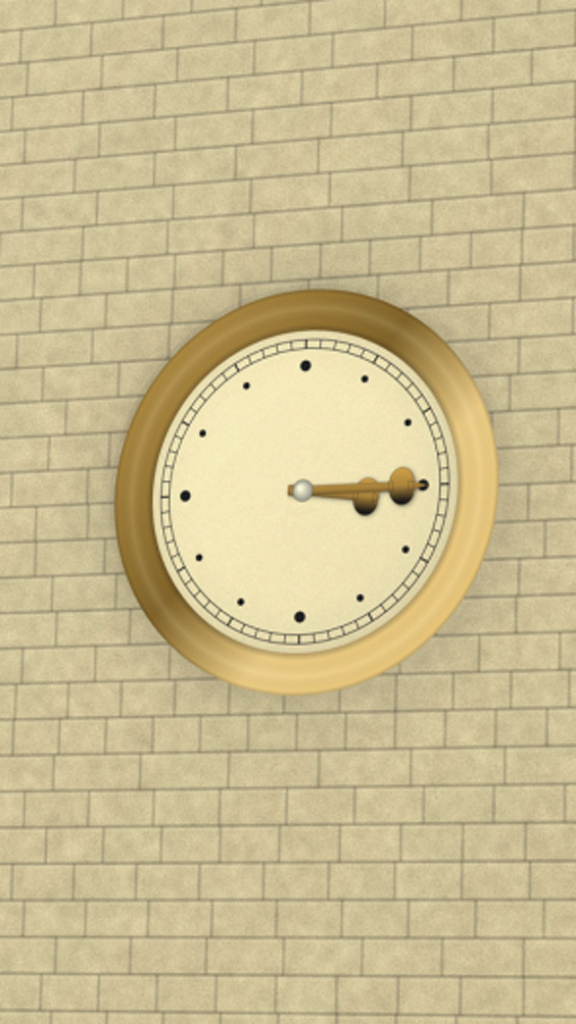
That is 3:15
